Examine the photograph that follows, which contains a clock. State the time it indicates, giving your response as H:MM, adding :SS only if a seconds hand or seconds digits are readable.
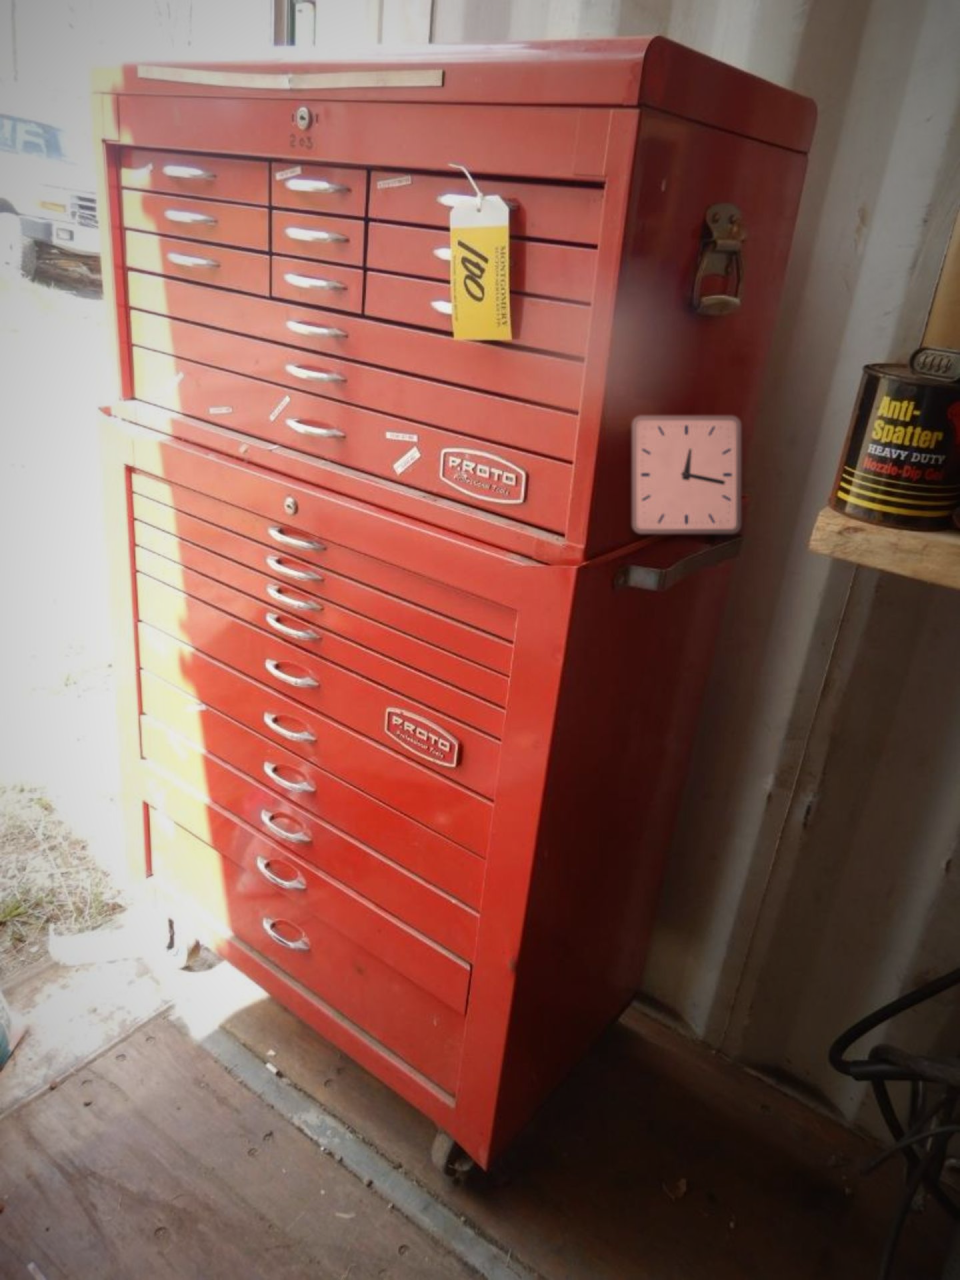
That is 12:17
